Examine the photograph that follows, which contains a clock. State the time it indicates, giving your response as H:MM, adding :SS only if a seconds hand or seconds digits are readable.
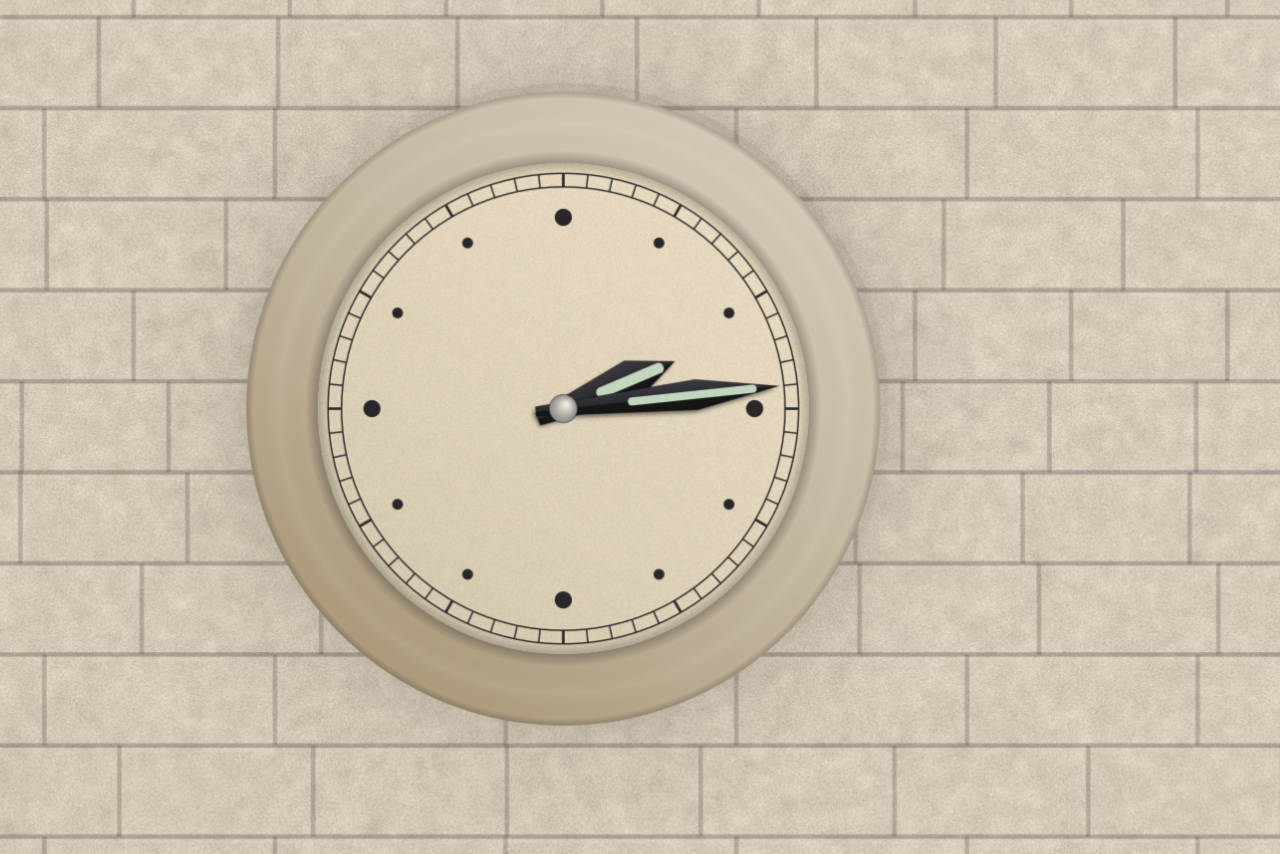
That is 2:14
